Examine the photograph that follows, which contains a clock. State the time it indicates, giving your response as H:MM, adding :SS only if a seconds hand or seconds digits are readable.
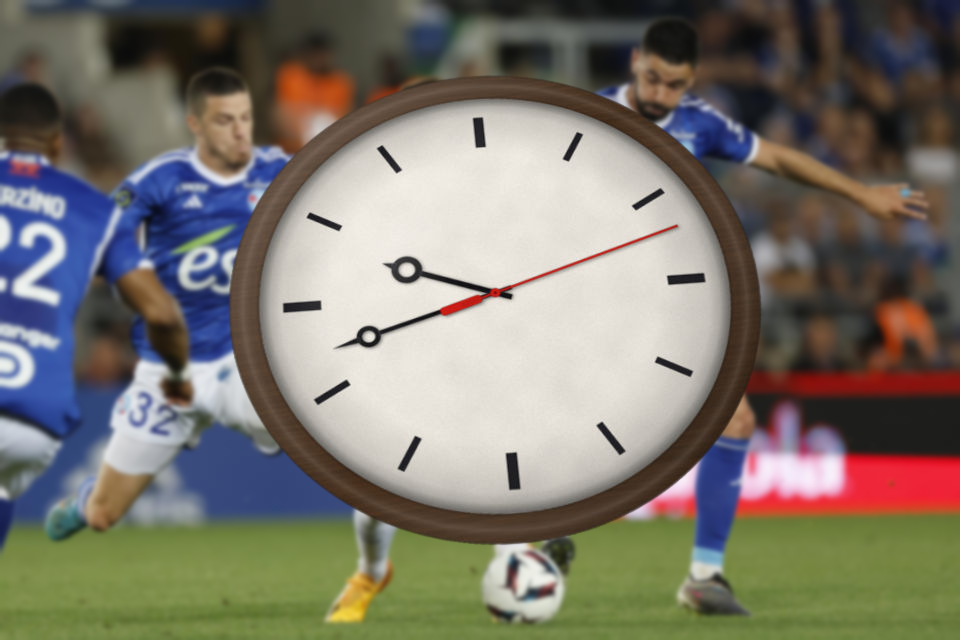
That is 9:42:12
